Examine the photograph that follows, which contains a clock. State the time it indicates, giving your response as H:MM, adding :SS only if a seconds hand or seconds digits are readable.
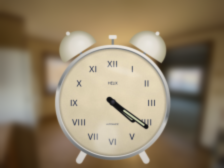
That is 4:21
